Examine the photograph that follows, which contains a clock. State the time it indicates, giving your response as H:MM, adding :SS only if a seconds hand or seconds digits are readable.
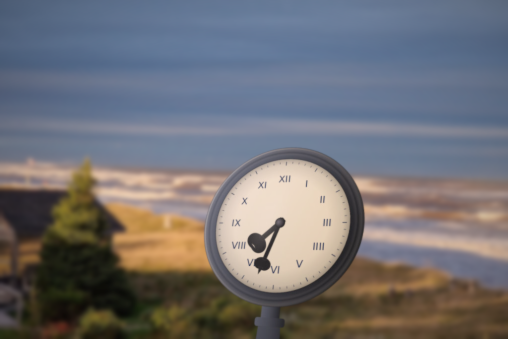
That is 7:33
